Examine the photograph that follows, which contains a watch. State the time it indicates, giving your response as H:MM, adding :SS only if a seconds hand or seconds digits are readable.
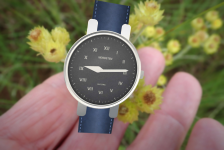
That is 9:14
